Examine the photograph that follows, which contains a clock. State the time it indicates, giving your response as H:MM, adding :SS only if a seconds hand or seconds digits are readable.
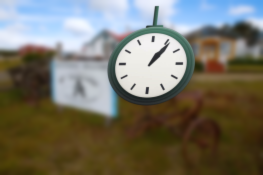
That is 1:06
